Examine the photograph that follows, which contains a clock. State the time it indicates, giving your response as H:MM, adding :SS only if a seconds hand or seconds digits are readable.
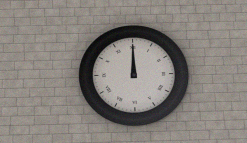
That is 12:00
